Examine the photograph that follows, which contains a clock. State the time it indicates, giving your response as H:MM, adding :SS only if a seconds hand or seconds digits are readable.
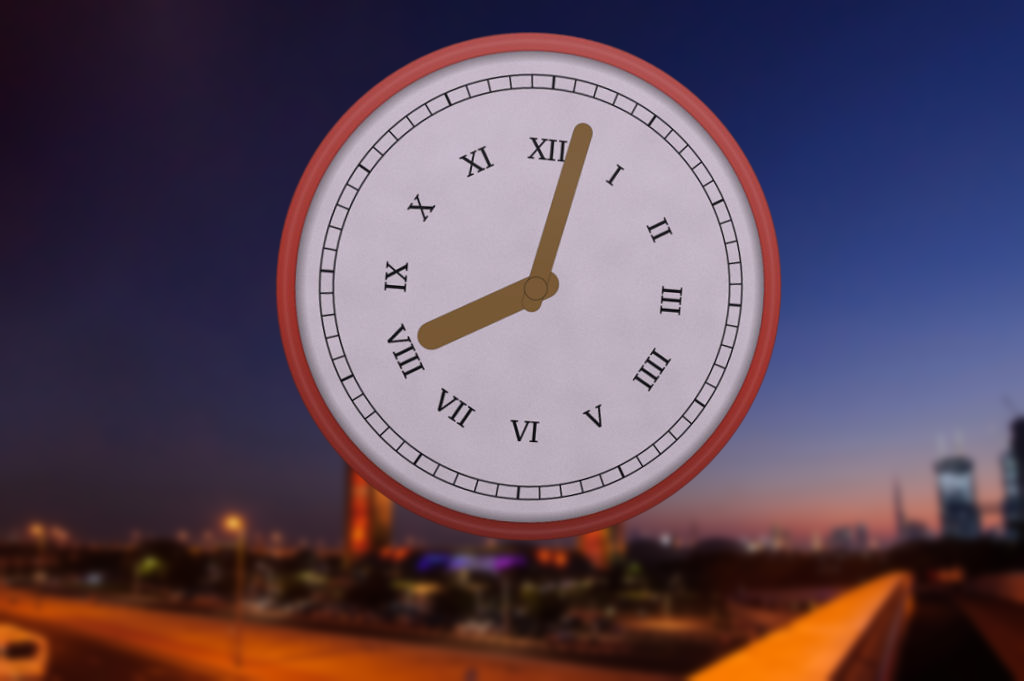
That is 8:02
